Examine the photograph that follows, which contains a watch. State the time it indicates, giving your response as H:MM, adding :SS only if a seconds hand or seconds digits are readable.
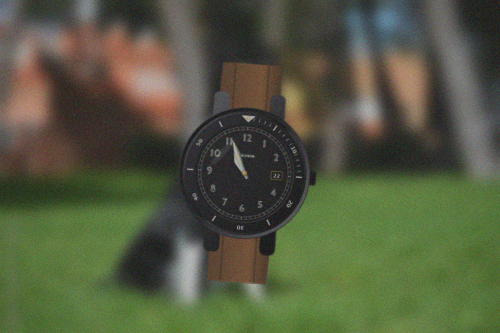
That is 10:56
